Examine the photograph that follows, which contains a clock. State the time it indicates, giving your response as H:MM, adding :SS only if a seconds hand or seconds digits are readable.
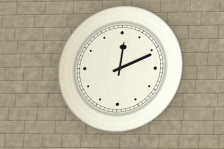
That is 12:11
